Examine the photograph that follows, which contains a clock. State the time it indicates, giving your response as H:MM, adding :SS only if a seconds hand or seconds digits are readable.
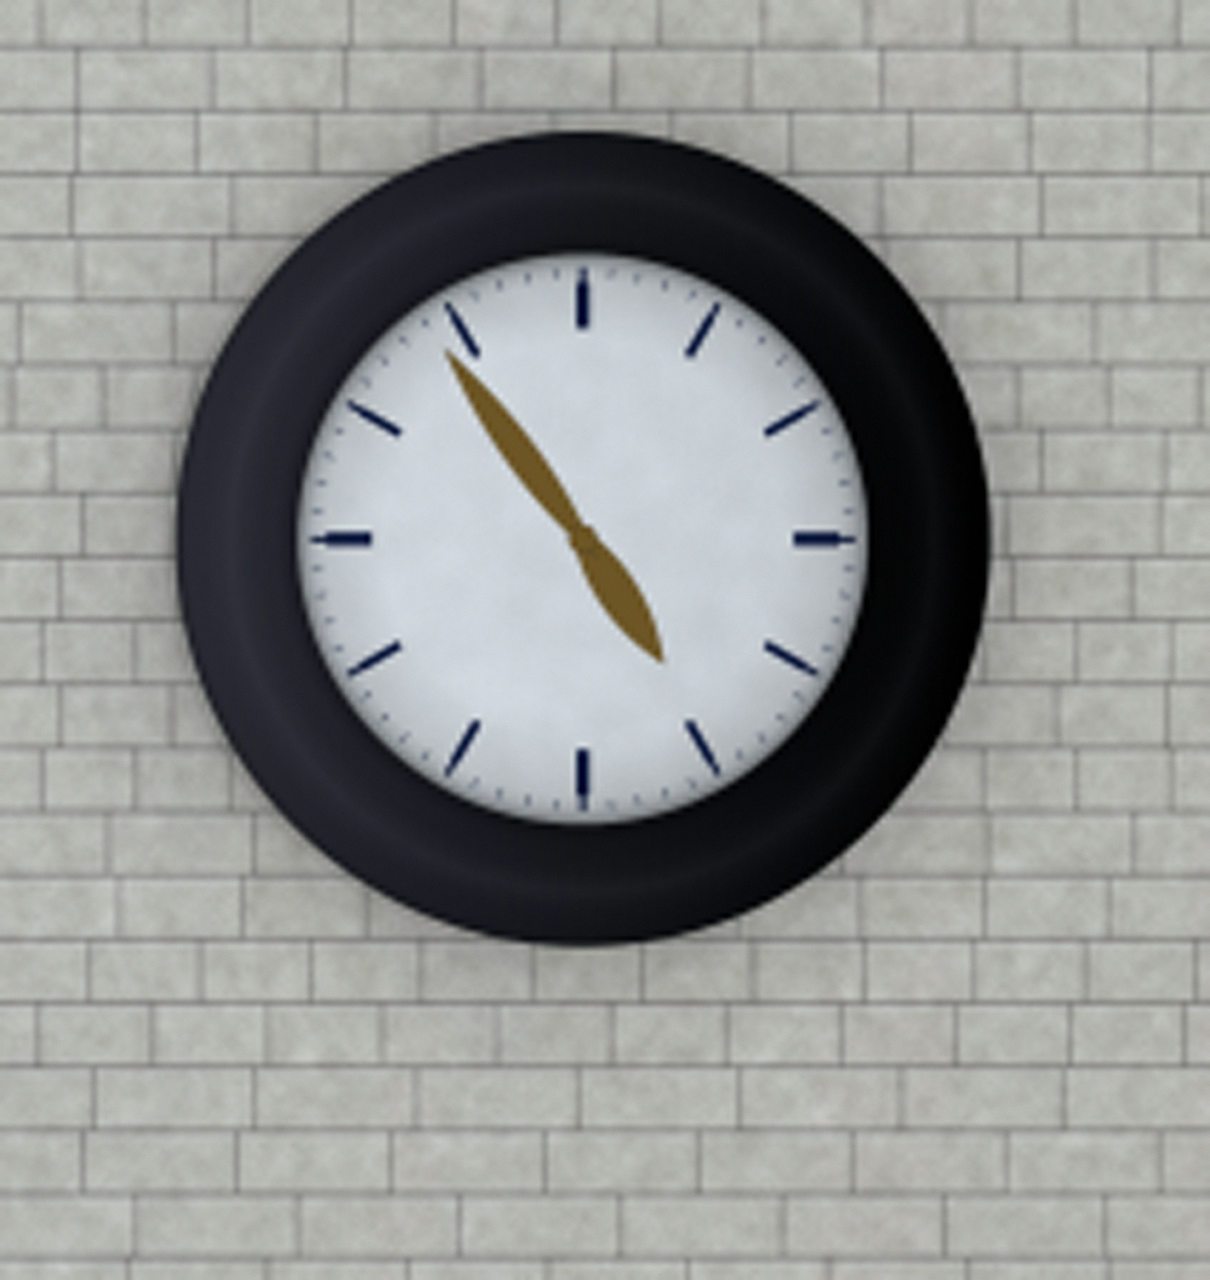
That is 4:54
